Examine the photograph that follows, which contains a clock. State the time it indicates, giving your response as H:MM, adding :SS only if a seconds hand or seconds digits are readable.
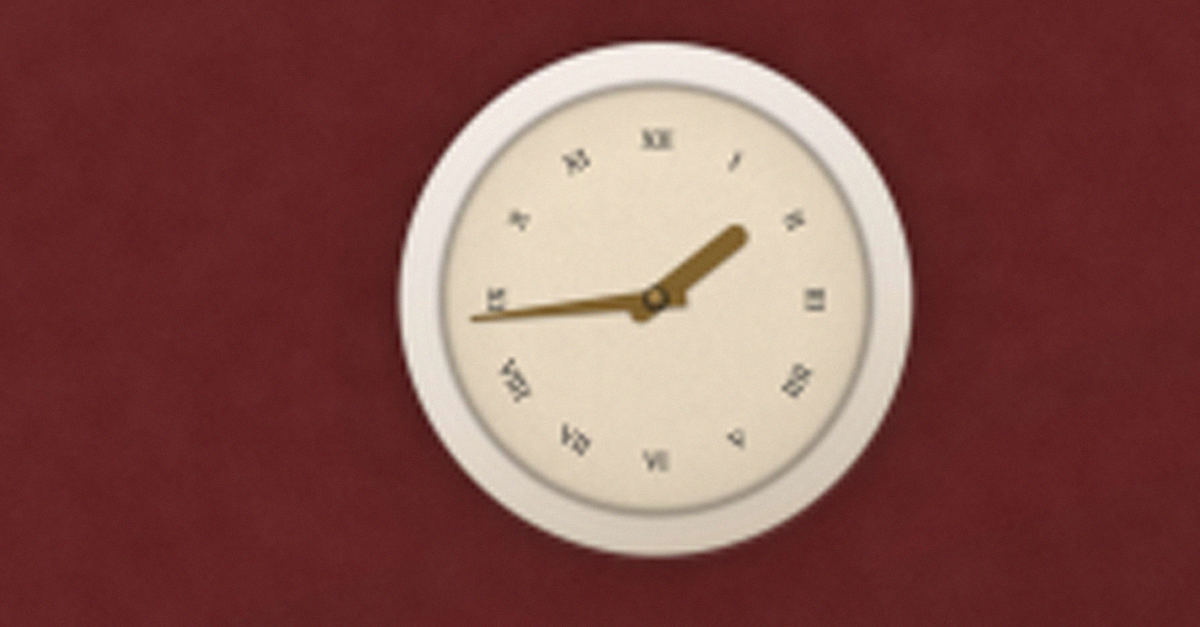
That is 1:44
